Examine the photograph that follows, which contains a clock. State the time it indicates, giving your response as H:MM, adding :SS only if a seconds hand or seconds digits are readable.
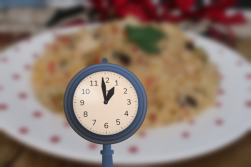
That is 12:59
